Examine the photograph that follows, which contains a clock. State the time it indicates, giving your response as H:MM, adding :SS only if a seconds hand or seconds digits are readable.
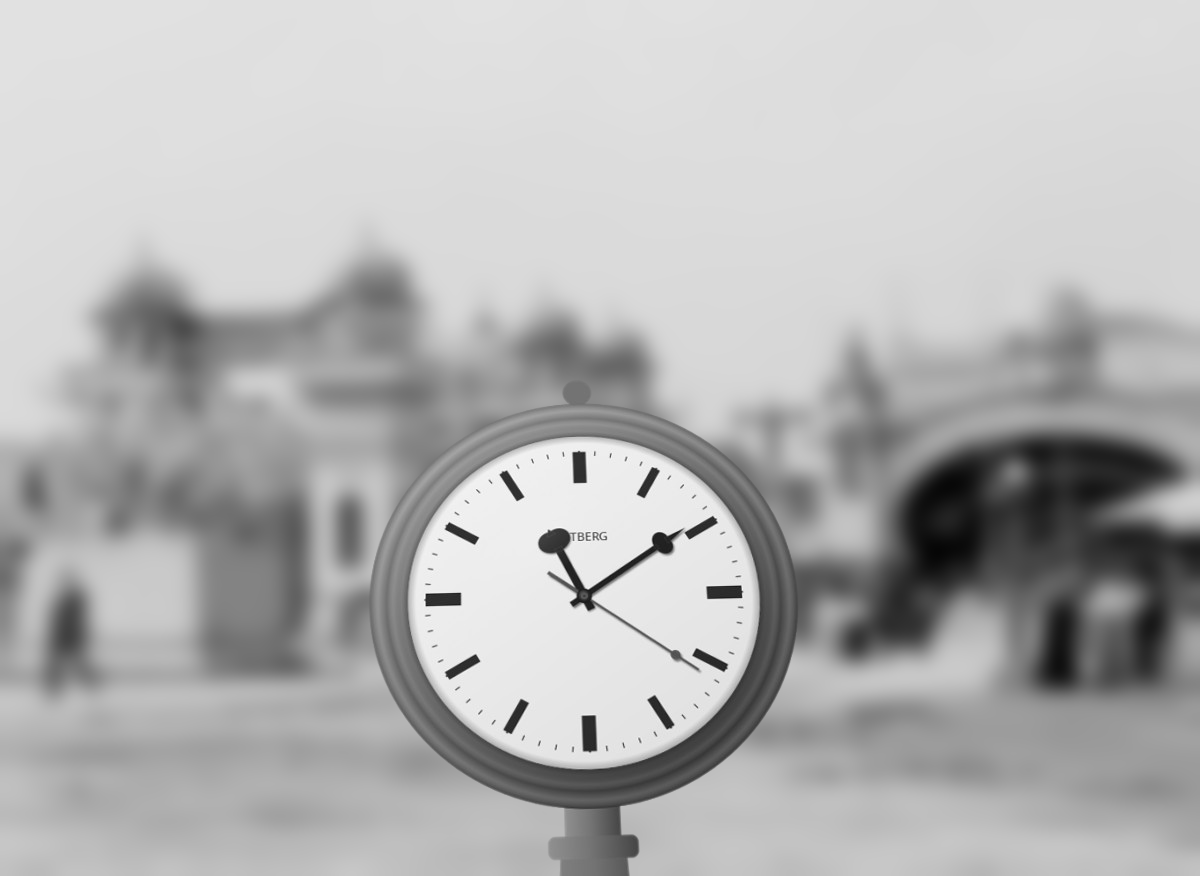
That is 11:09:21
